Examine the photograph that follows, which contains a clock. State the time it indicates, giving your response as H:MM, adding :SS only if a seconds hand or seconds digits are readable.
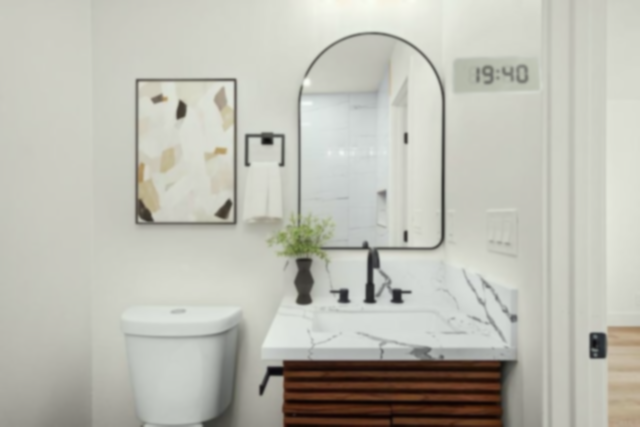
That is 19:40
